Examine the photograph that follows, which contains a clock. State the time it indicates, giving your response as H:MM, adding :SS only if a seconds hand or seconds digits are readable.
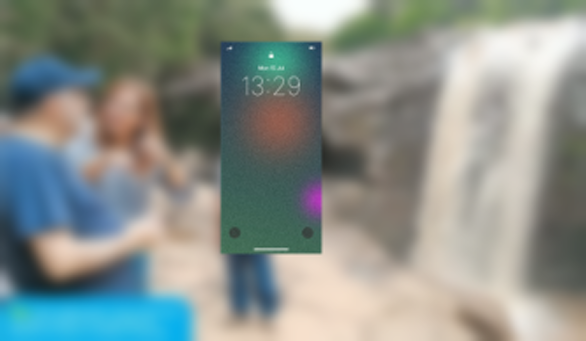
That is 13:29
